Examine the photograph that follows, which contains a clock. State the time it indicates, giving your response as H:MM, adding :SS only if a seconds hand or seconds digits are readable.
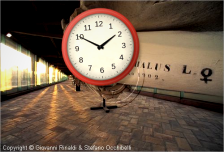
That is 1:50
